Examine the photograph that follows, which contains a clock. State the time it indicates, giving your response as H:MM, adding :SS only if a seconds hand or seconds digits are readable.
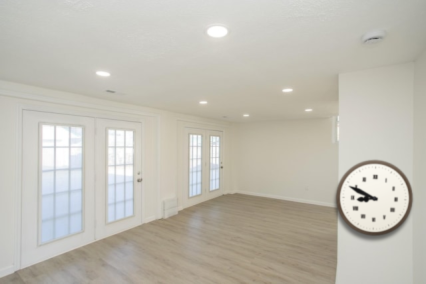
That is 8:49
